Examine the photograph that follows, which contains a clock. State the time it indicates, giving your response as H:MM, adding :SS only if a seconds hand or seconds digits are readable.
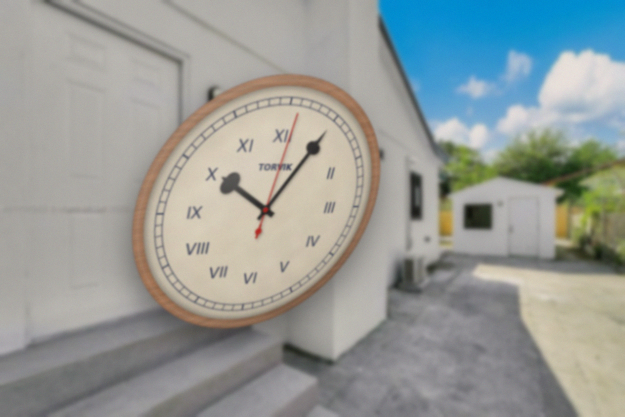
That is 10:05:01
